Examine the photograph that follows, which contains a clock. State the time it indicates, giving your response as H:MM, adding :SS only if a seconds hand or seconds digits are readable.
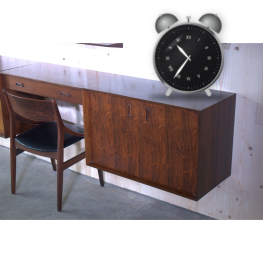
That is 10:36
